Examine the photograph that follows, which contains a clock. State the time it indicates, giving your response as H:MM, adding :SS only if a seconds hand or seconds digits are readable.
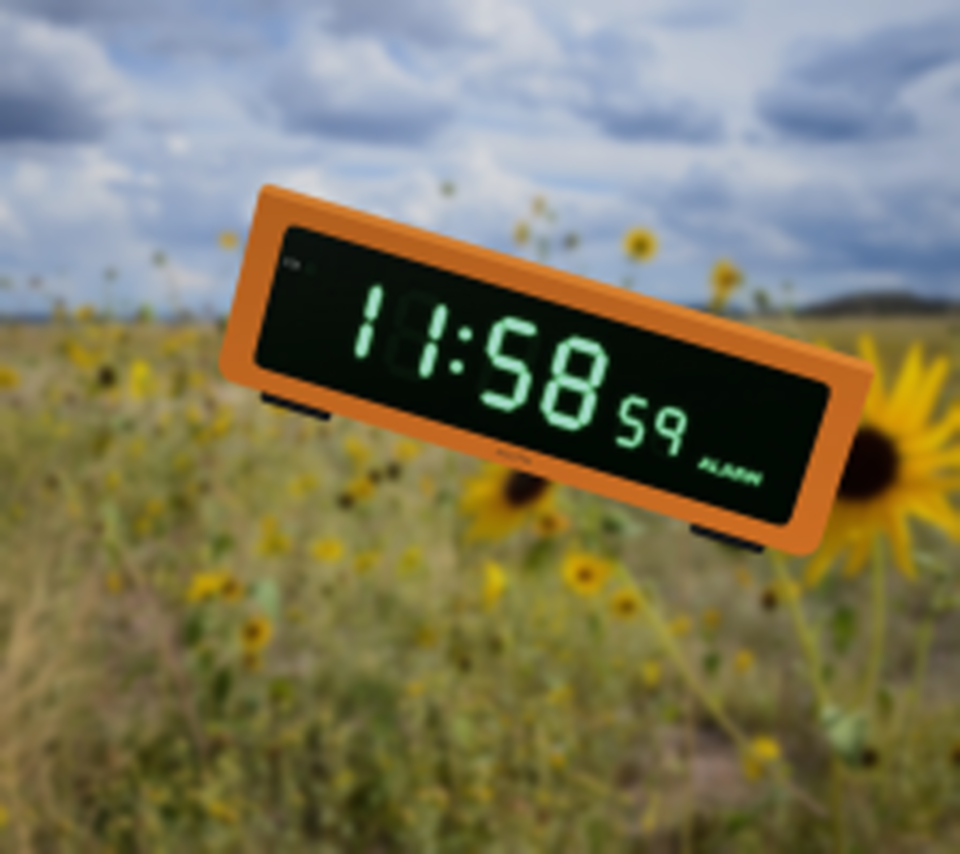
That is 11:58:59
